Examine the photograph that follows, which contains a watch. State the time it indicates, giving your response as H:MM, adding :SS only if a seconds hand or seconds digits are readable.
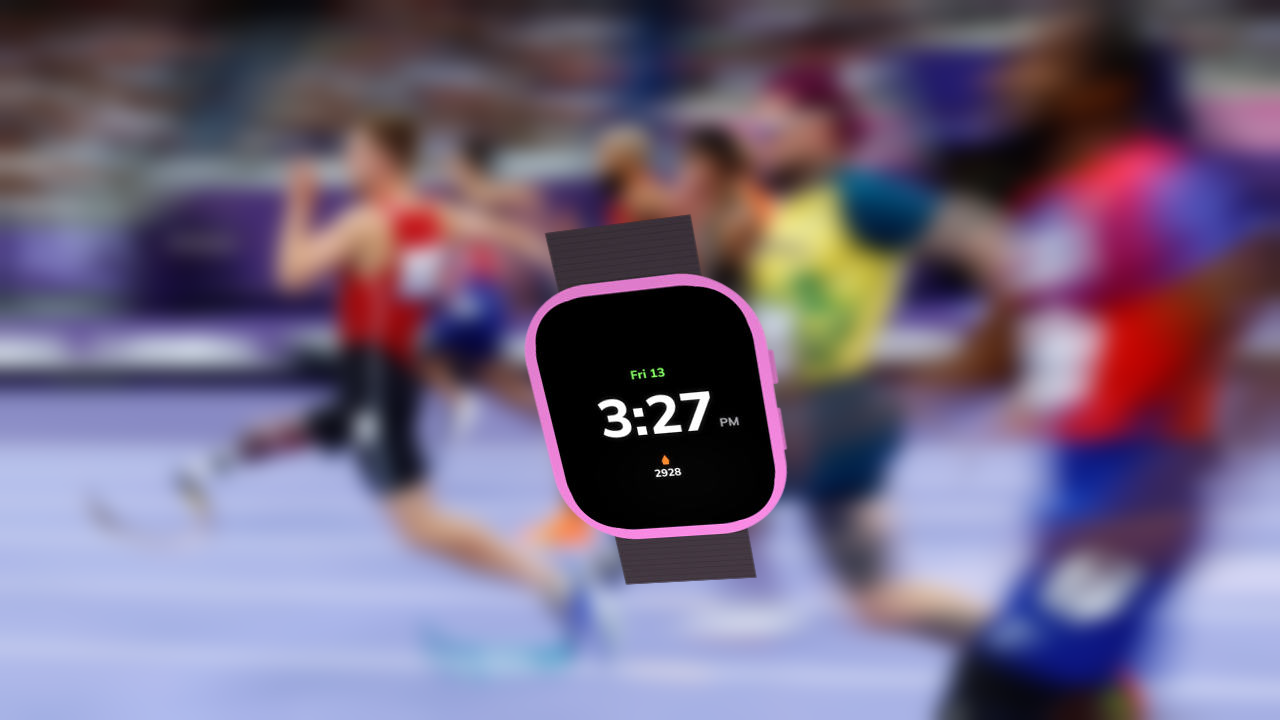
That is 3:27
